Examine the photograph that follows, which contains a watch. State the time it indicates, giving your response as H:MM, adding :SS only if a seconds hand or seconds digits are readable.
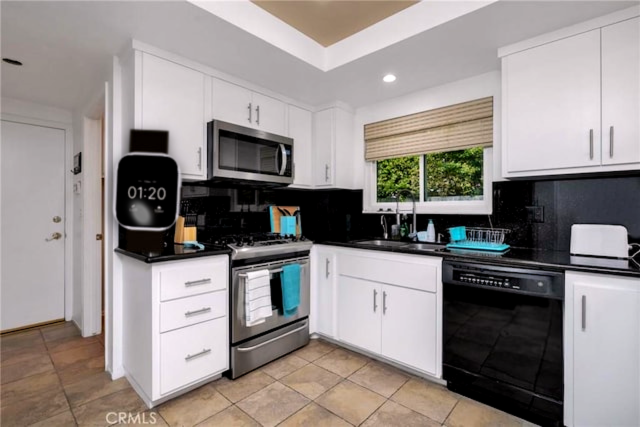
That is 1:20
